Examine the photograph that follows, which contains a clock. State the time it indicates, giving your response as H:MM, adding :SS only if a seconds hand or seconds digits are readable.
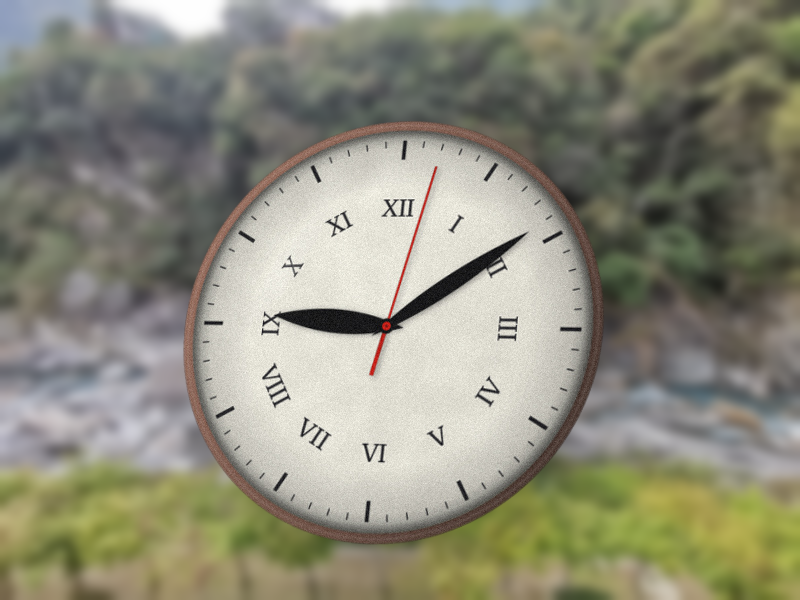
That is 9:09:02
